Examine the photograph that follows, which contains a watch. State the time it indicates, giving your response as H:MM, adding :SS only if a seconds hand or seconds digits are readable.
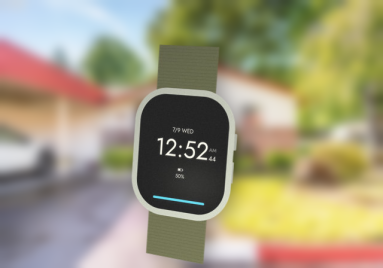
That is 12:52
